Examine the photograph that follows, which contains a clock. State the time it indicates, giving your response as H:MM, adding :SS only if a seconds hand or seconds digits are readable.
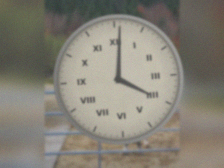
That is 4:01
